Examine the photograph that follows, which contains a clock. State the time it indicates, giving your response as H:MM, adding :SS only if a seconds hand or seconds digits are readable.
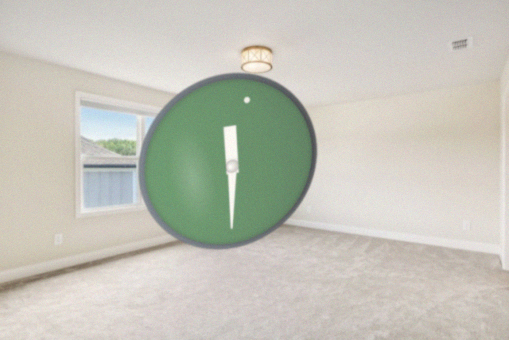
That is 11:28
